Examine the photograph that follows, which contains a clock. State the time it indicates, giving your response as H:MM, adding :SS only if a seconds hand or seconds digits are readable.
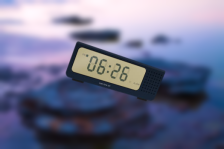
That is 6:26
